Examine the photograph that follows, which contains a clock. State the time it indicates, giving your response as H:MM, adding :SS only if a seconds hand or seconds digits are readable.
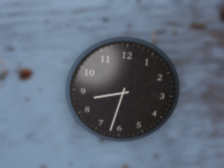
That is 8:32
